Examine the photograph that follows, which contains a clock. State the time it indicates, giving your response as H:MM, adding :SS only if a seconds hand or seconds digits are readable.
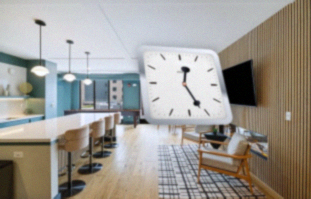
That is 12:26
